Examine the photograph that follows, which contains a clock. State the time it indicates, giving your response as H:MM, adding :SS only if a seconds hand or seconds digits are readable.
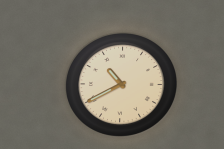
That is 10:40
